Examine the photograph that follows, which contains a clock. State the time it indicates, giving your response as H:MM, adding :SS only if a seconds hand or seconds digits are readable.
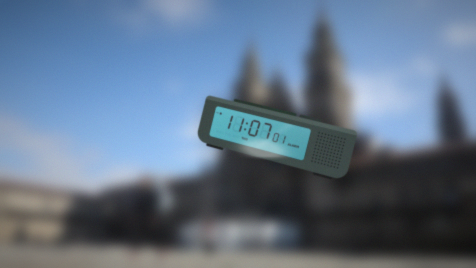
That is 11:07:01
